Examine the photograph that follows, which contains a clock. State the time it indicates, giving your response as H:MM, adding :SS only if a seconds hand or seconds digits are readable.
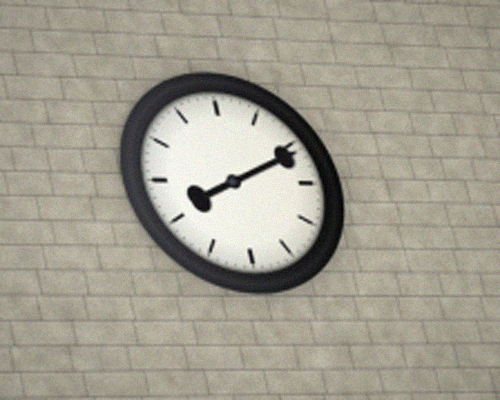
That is 8:11
